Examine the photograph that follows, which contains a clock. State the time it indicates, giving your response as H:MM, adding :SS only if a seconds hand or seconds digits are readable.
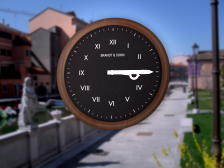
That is 3:15
